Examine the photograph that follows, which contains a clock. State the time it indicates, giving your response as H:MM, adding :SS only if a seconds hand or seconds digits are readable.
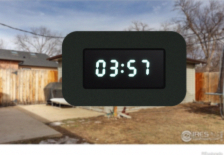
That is 3:57
